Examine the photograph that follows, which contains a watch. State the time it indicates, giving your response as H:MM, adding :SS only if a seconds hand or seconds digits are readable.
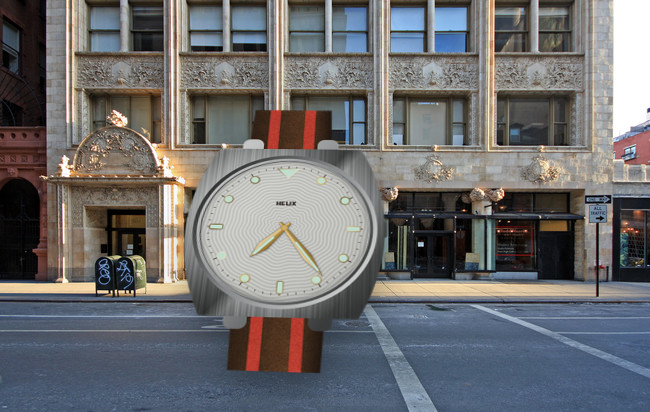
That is 7:24
